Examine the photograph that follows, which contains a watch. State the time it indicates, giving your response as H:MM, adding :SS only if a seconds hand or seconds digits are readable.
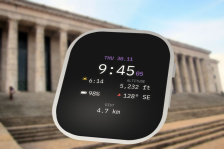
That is 9:45
